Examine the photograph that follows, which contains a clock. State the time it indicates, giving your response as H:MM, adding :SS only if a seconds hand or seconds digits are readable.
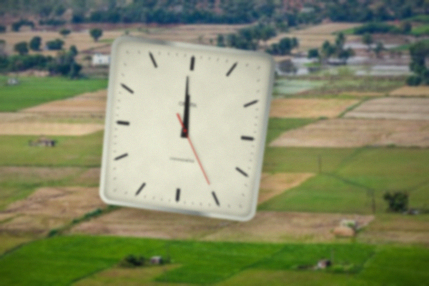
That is 11:59:25
